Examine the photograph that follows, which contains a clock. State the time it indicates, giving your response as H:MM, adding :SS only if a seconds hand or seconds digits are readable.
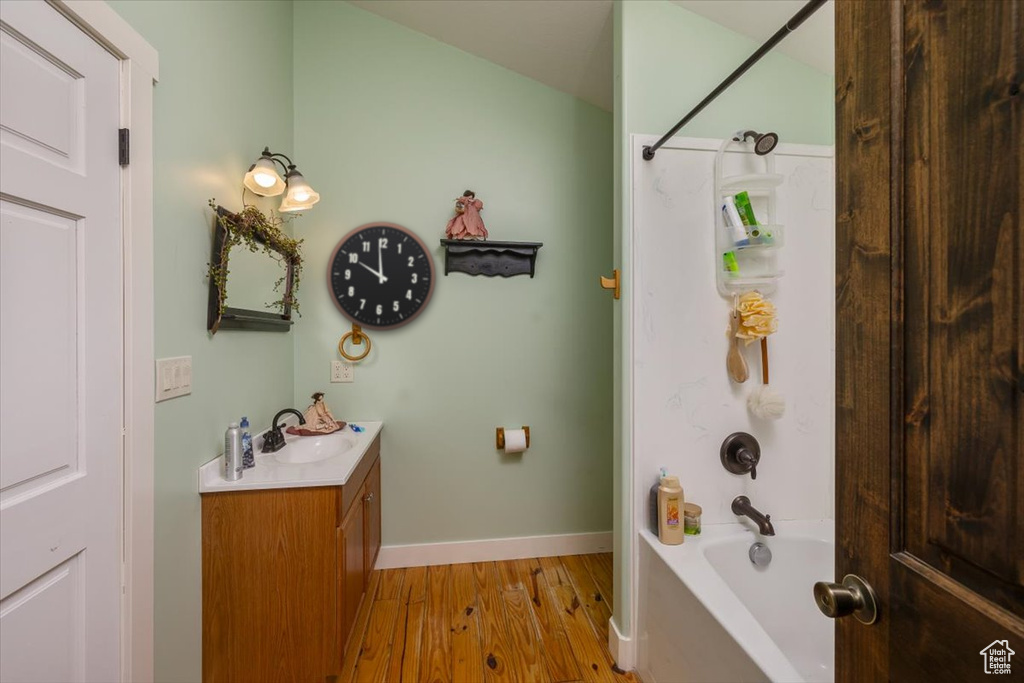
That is 9:59
